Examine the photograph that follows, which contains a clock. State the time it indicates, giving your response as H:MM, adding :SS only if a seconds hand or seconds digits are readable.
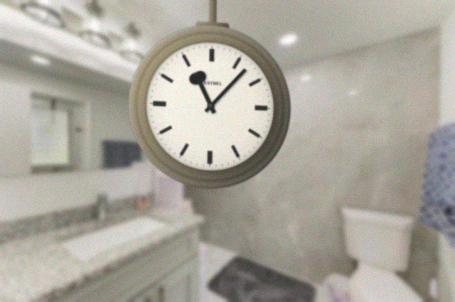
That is 11:07
